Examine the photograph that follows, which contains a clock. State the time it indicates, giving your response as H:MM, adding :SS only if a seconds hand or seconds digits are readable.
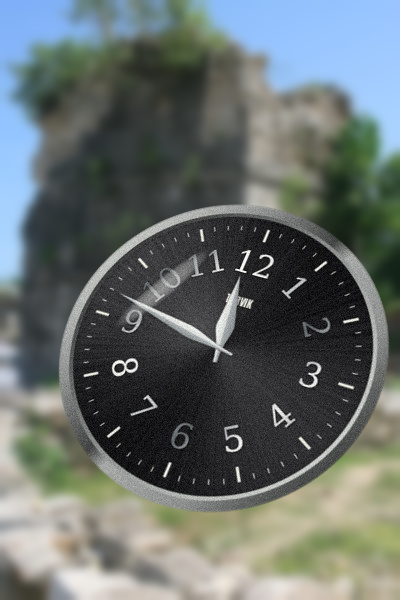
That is 11:47
